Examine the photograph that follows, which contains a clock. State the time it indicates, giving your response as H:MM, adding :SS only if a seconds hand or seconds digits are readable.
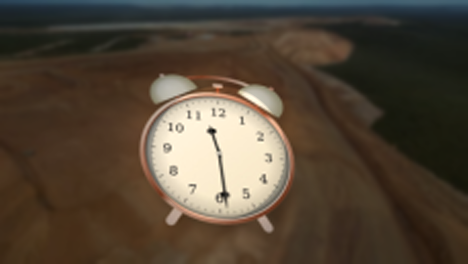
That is 11:29
